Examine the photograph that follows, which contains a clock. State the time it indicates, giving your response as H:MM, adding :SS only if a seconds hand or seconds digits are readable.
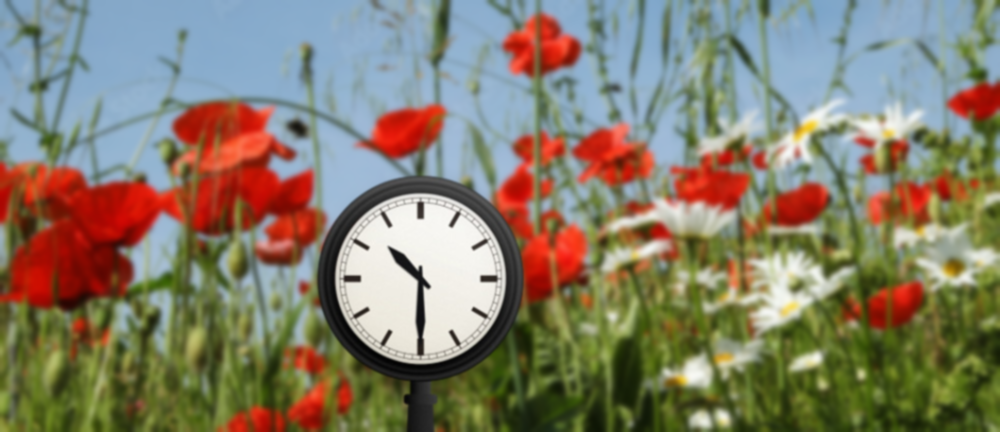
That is 10:30
